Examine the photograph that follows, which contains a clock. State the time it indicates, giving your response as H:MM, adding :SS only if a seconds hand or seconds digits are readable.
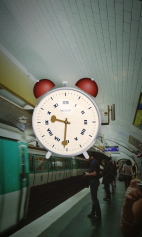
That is 9:31
